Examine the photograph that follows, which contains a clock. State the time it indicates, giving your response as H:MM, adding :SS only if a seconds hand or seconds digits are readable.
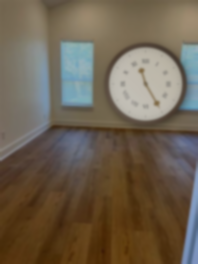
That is 11:25
